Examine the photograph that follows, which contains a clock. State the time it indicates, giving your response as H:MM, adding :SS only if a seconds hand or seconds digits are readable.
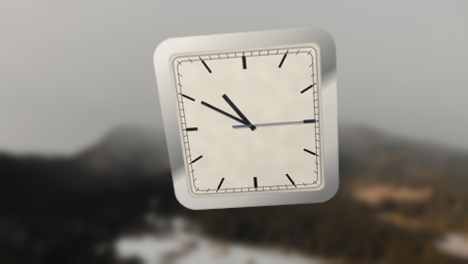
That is 10:50:15
